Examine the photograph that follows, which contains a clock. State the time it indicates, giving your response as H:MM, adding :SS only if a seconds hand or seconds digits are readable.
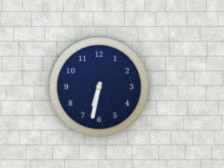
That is 6:32
